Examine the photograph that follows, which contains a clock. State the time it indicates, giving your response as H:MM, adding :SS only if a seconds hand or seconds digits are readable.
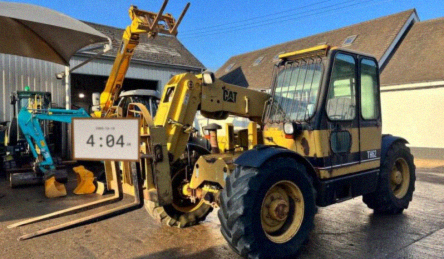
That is 4:04
